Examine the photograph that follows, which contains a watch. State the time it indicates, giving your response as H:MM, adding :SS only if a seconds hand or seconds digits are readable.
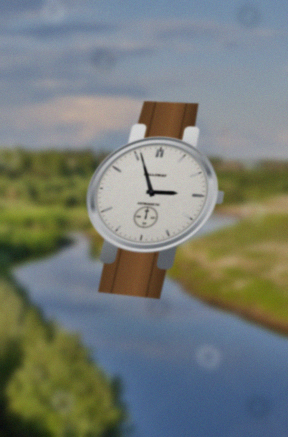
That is 2:56
